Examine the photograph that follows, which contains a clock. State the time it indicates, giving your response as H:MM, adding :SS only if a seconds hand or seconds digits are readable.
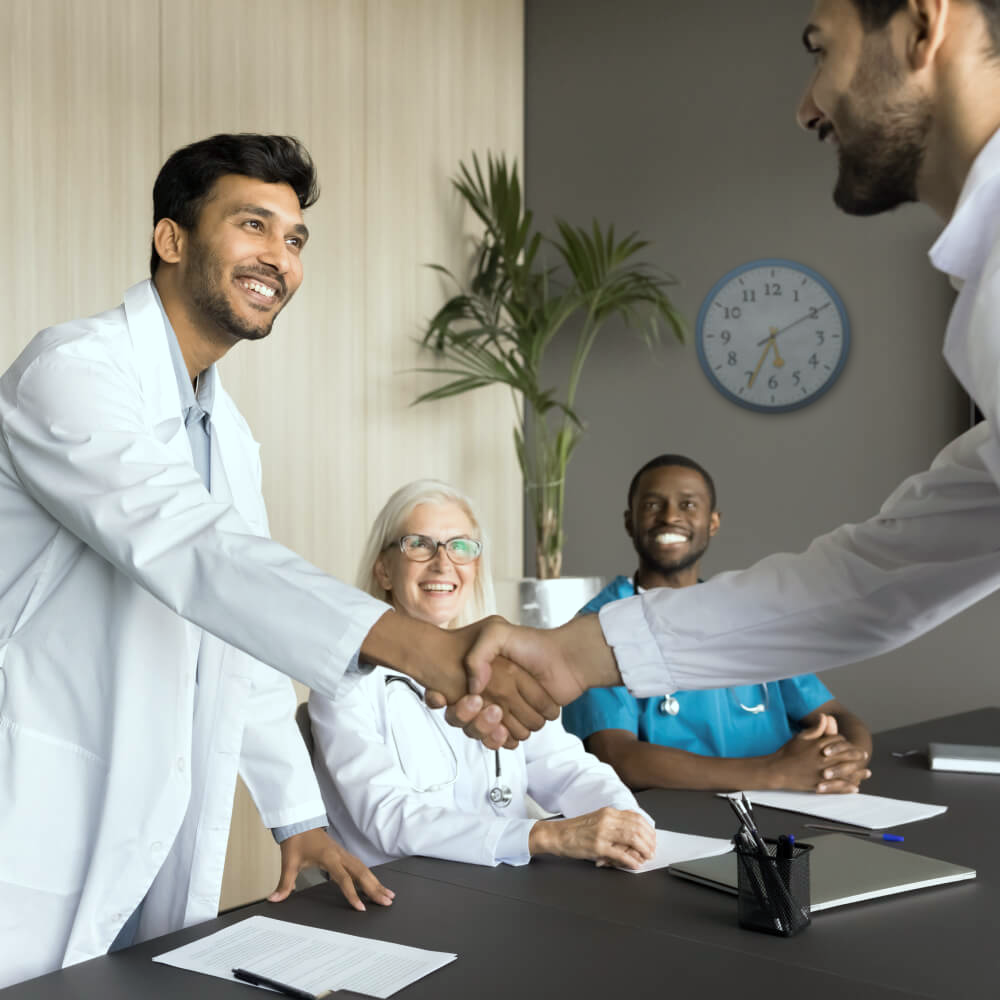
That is 5:34:10
